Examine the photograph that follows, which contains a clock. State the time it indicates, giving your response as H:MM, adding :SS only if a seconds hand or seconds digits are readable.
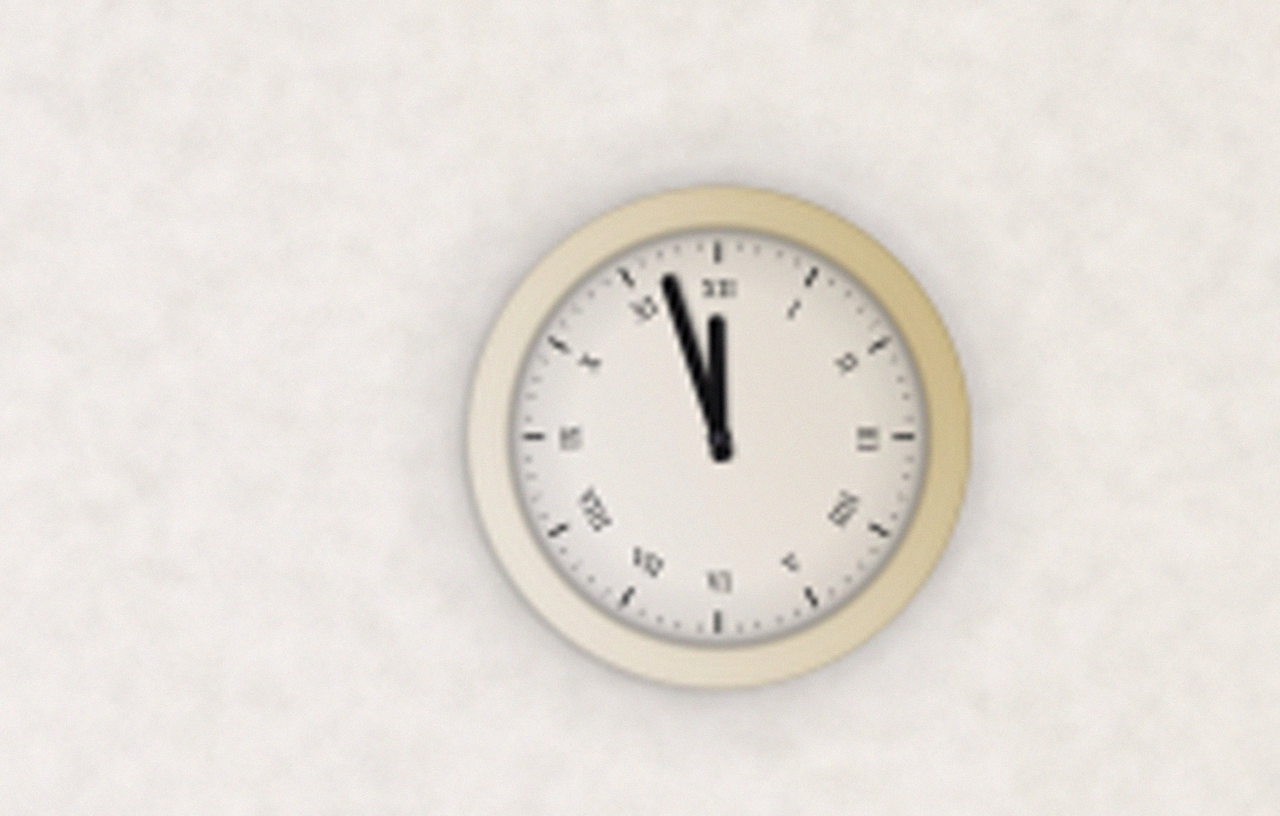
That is 11:57
